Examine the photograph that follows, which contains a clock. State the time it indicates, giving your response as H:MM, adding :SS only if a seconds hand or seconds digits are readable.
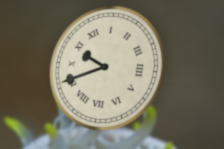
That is 10:46
